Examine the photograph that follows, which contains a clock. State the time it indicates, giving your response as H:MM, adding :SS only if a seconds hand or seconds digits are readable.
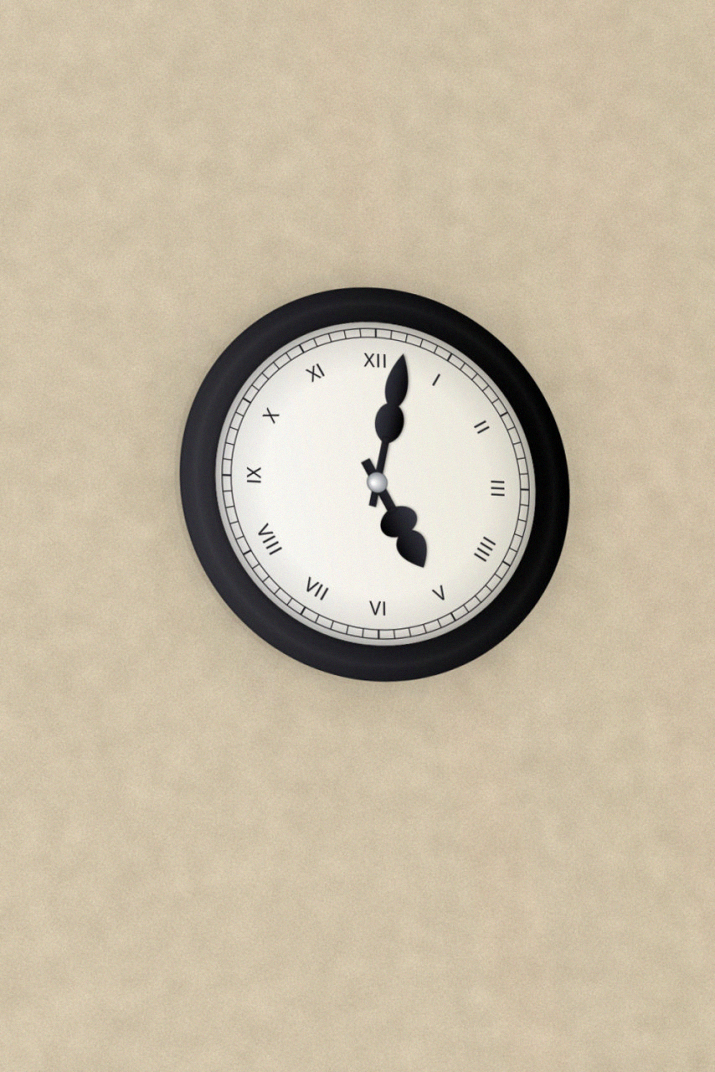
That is 5:02
